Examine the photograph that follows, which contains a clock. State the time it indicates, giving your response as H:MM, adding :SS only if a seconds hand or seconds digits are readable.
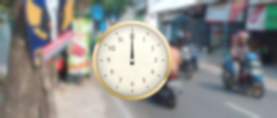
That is 12:00
